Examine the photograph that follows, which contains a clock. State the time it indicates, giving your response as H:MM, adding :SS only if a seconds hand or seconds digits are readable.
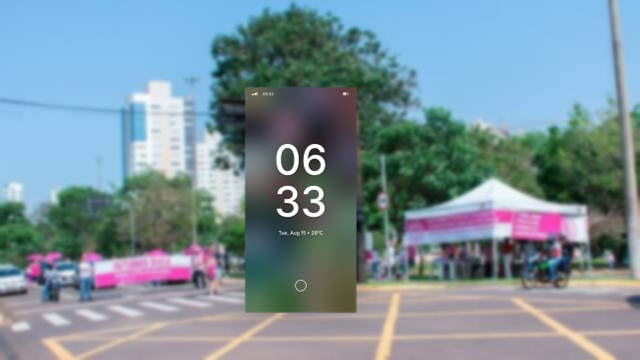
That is 6:33
